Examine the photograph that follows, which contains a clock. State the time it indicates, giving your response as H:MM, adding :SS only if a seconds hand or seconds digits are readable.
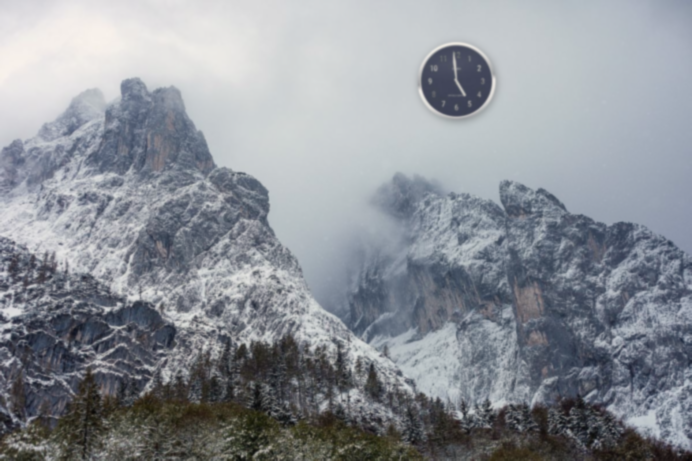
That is 4:59
